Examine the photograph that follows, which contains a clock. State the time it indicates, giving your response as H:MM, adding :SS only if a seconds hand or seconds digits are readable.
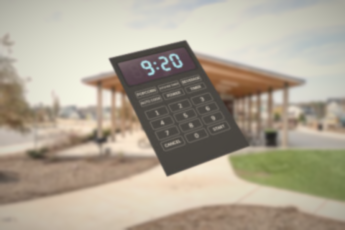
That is 9:20
